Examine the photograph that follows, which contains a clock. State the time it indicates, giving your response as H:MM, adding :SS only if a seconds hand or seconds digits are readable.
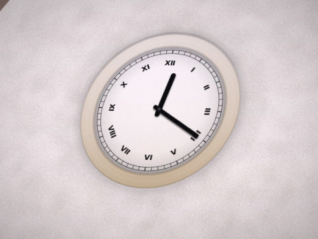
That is 12:20
